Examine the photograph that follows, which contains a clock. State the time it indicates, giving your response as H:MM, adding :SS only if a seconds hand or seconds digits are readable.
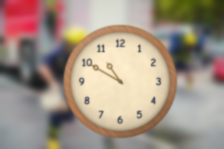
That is 10:50
